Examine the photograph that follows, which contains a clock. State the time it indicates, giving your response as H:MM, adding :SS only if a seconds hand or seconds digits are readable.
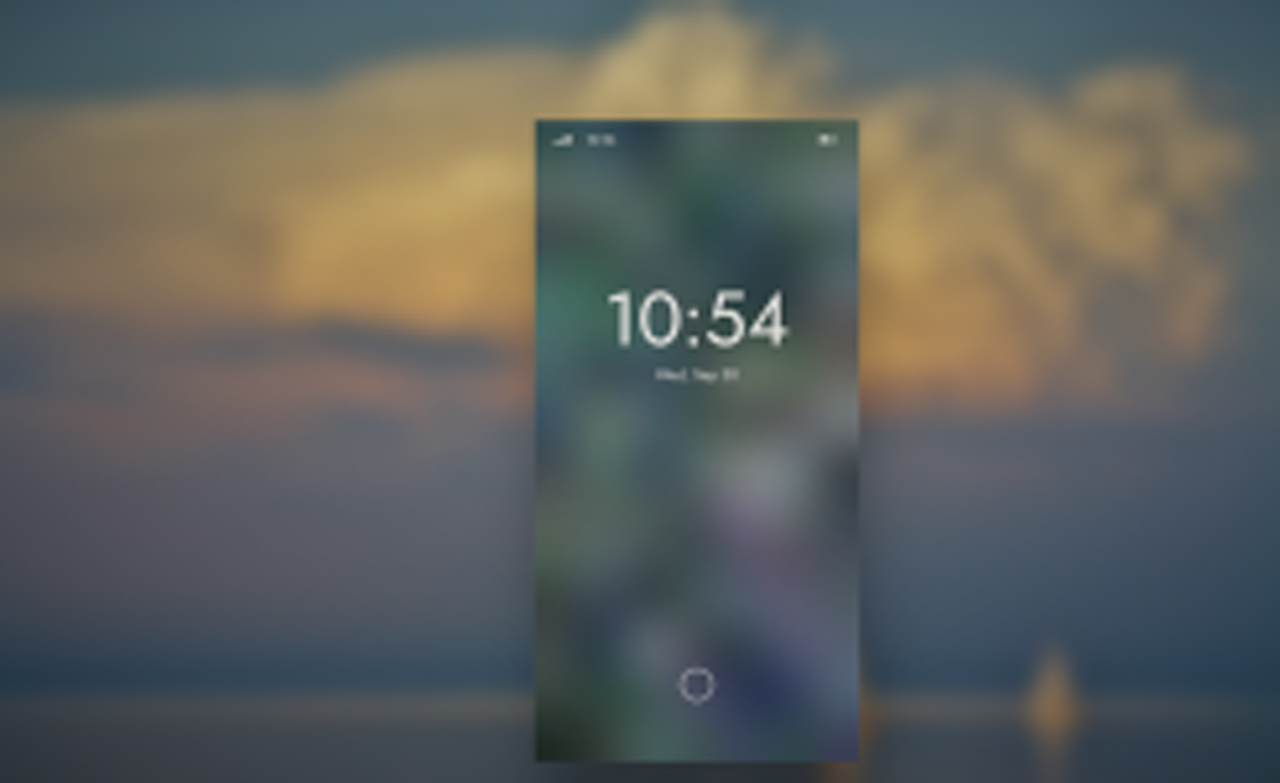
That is 10:54
